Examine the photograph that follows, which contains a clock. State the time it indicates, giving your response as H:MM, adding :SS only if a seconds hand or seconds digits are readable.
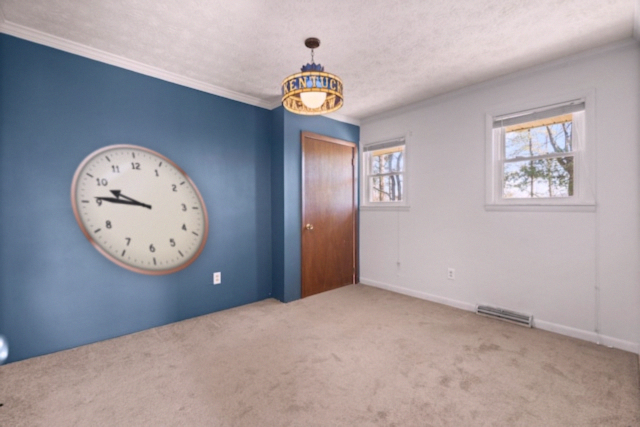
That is 9:46
